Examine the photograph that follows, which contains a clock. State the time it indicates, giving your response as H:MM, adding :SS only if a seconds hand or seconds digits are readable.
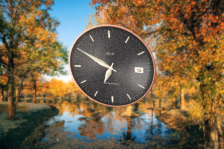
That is 6:50
